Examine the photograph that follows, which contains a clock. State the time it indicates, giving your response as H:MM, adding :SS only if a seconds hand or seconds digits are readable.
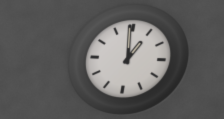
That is 12:59
